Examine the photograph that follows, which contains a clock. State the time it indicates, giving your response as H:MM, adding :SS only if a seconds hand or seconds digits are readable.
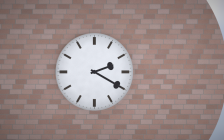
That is 2:20
